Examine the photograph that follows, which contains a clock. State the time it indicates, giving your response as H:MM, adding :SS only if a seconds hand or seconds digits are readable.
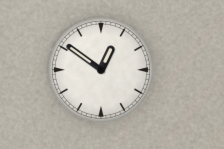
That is 12:51
